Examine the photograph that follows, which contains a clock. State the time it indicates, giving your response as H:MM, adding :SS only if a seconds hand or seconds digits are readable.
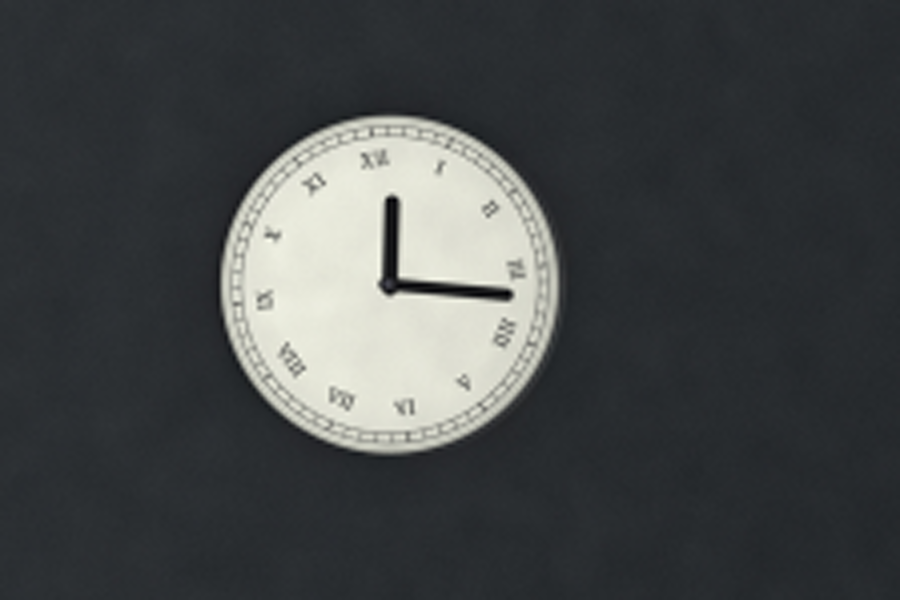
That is 12:17
